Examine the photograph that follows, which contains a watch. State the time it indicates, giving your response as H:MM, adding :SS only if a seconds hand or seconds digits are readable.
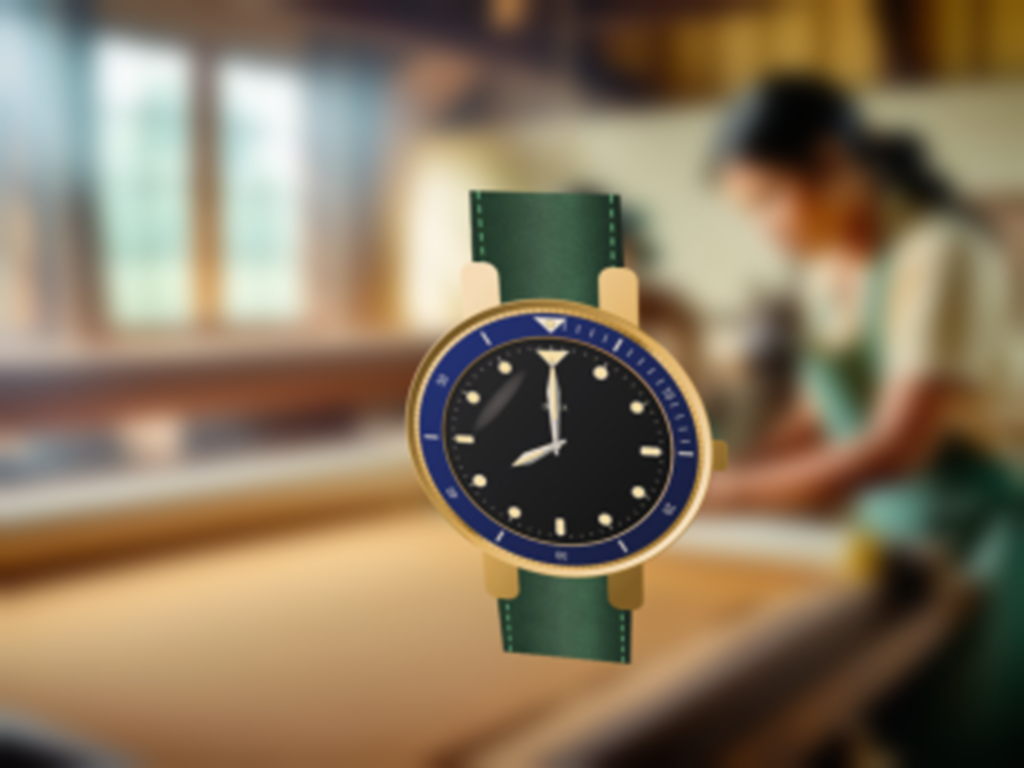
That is 8:00
